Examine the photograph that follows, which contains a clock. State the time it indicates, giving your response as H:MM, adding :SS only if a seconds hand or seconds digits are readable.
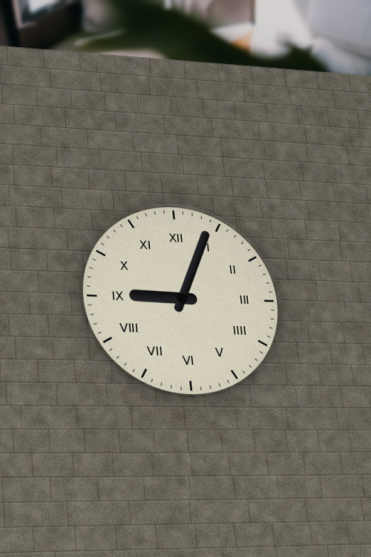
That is 9:04
